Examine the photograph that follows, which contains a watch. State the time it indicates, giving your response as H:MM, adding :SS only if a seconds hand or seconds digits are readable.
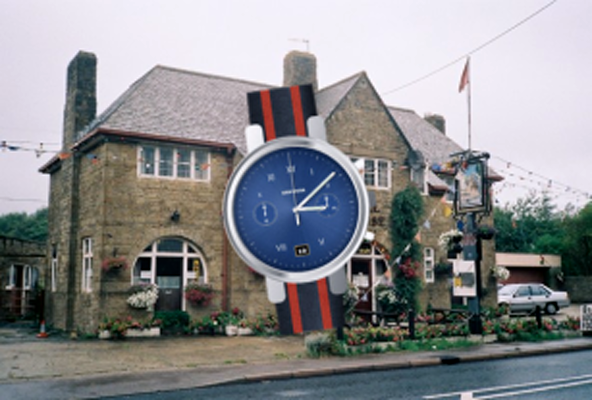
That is 3:09
